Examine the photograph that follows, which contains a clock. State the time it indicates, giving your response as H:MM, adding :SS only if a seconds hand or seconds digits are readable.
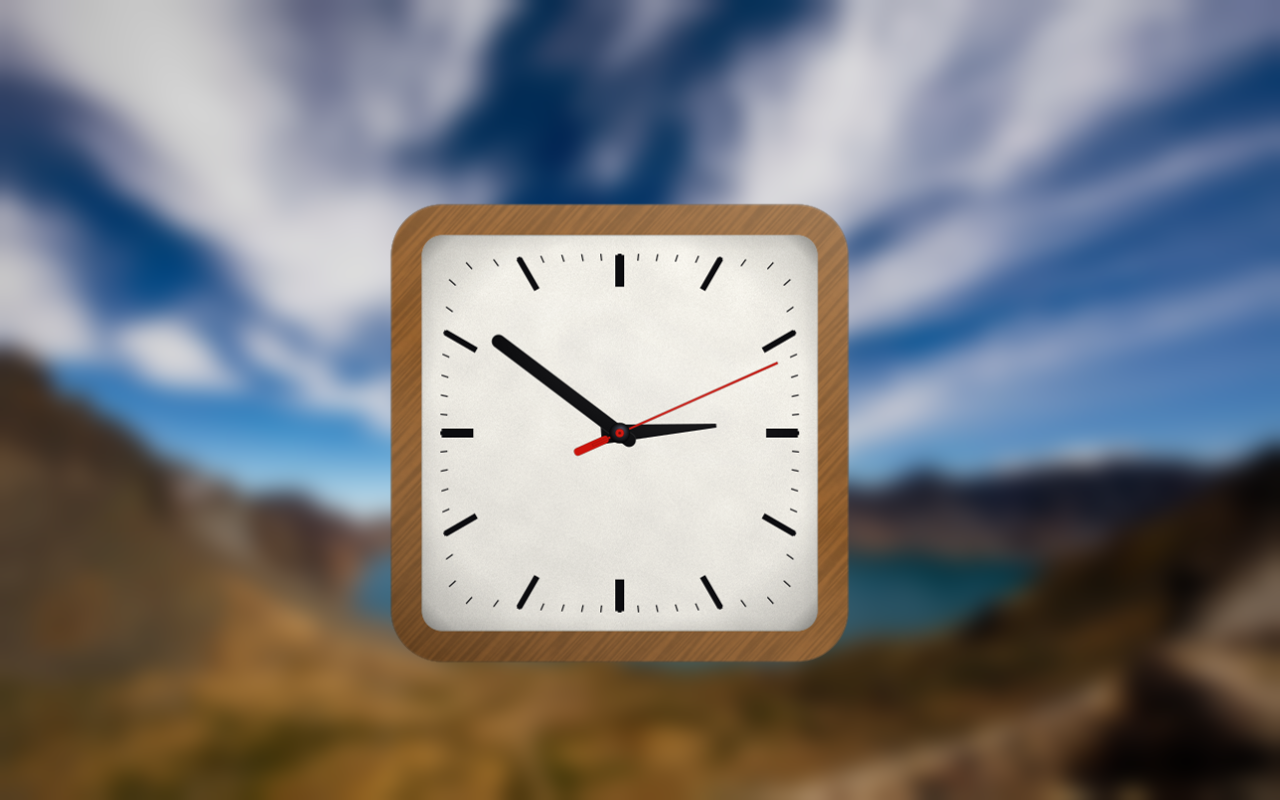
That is 2:51:11
